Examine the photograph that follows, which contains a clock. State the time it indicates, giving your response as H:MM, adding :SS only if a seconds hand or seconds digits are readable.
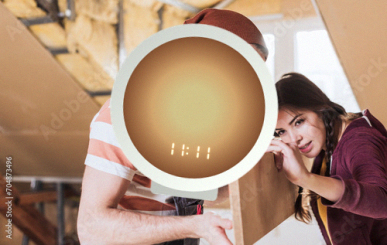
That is 11:11
